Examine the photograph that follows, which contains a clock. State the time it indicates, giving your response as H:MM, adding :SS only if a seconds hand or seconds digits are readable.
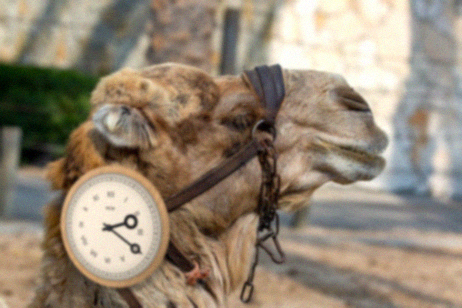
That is 2:20
